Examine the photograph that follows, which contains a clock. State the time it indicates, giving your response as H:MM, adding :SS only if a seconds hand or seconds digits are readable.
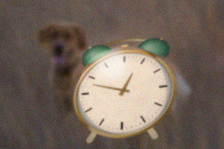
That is 12:48
